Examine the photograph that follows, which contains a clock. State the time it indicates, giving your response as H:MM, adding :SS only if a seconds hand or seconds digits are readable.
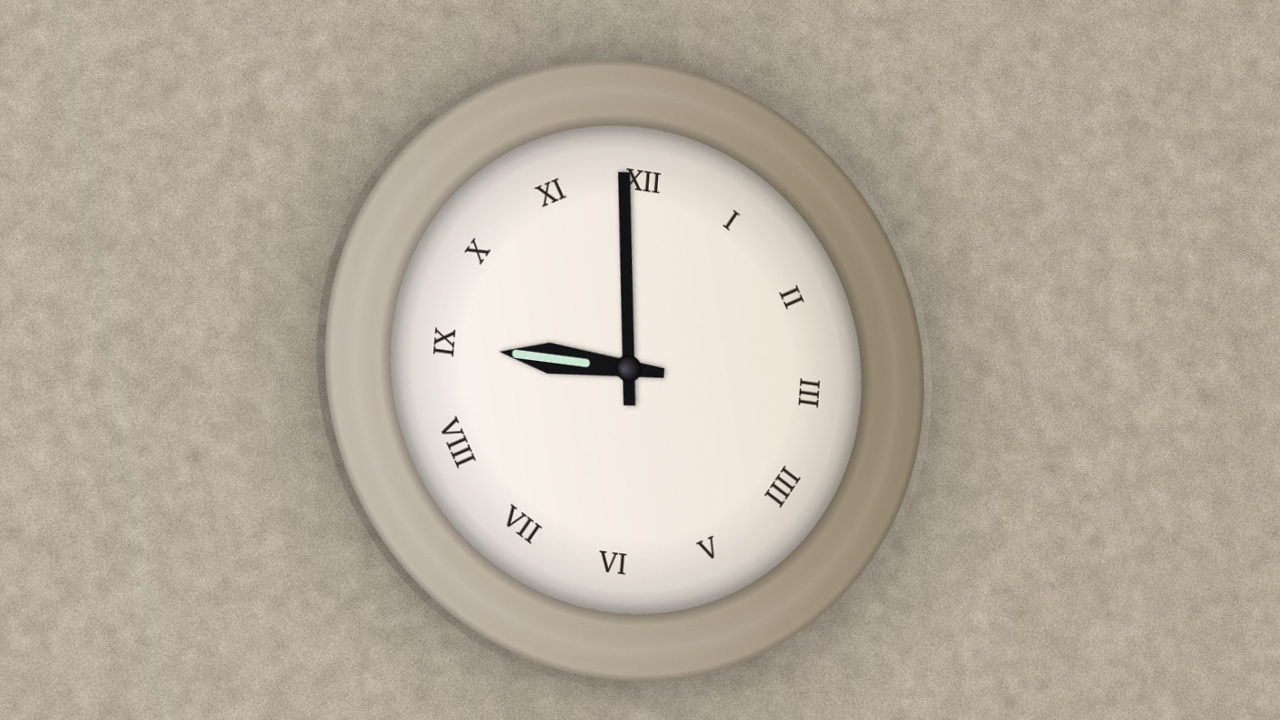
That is 8:59
